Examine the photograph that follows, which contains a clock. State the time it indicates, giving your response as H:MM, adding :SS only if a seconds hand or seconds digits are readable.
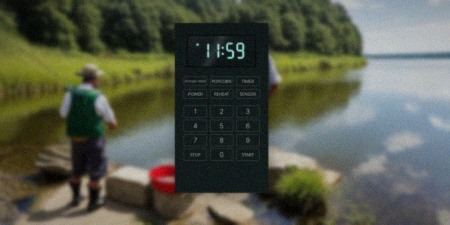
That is 11:59
